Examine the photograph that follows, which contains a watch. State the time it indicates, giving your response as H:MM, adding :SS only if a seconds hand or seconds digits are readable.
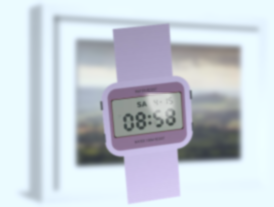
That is 8:58
